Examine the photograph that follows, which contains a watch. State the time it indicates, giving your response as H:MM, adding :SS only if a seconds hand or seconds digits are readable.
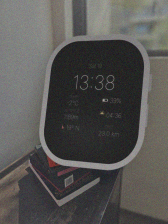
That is 13:38
